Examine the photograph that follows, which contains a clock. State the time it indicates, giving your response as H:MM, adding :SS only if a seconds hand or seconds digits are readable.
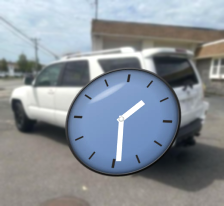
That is 1:29
